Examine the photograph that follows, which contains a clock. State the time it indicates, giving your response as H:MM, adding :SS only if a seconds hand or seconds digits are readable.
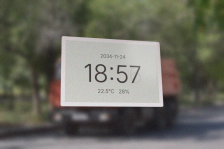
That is 18:57
